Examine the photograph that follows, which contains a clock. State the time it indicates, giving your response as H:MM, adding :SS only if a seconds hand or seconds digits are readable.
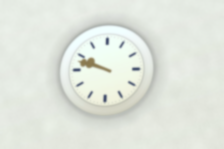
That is 9:48
